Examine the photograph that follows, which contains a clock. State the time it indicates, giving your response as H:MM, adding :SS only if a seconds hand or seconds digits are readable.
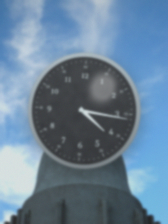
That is 4:16
